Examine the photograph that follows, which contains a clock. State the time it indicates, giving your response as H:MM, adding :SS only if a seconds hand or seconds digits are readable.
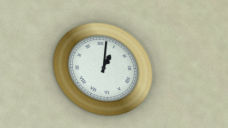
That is 1:02
